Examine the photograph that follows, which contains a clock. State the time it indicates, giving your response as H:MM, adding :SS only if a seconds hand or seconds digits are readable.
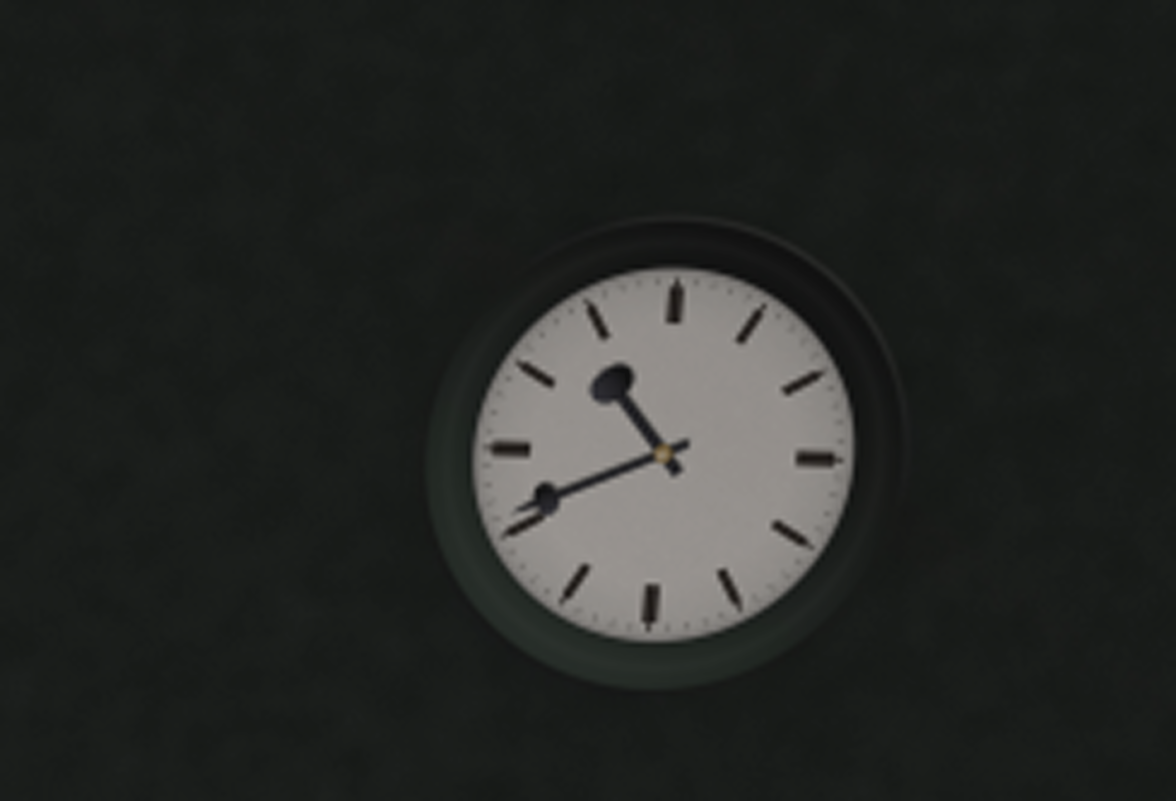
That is 10:41
